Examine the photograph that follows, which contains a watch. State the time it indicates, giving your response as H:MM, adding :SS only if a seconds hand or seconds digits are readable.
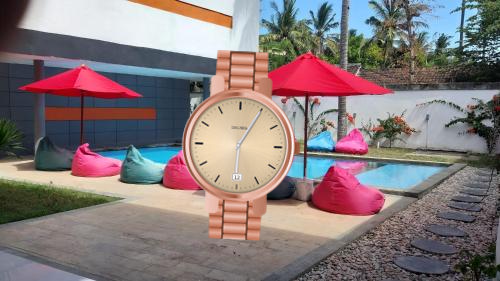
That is 6:05
